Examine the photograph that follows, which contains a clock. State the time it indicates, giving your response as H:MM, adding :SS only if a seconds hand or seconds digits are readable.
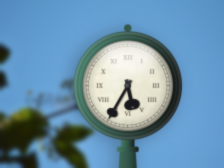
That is 5:35
